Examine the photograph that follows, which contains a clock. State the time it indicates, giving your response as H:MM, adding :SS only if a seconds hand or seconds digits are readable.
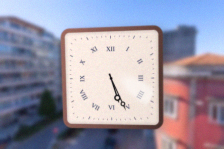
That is 5:26
